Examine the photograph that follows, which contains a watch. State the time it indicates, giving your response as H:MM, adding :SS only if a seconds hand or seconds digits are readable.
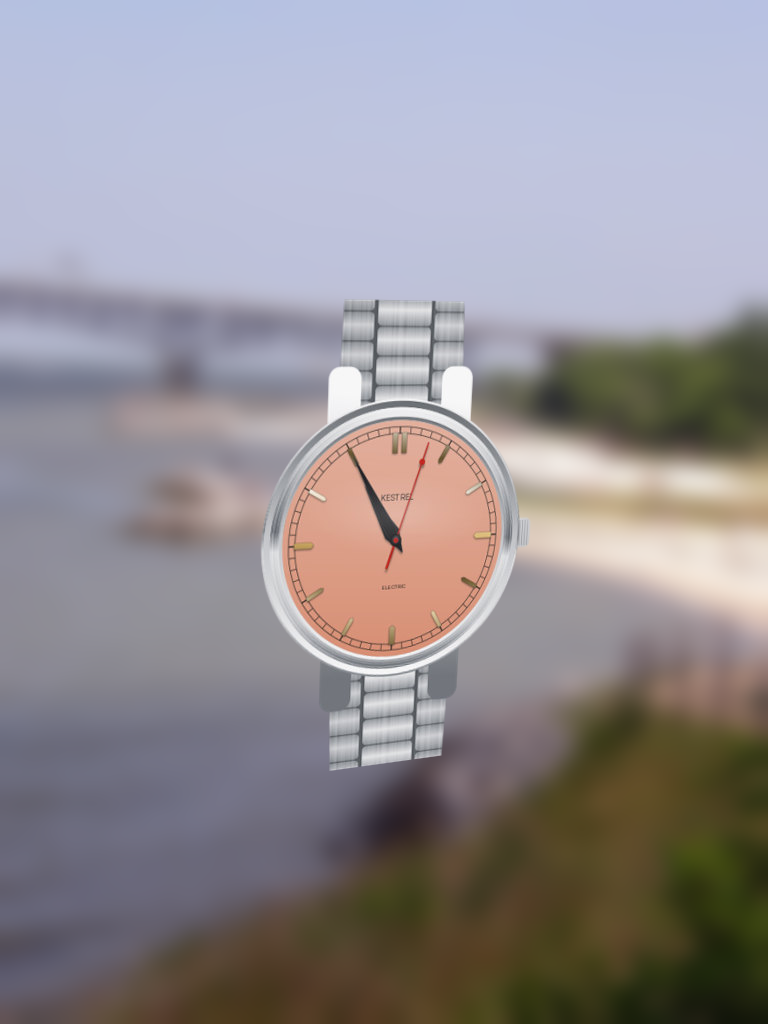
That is 10:55:03
